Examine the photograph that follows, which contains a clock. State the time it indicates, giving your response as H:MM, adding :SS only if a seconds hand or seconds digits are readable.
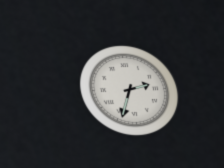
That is 2:34
